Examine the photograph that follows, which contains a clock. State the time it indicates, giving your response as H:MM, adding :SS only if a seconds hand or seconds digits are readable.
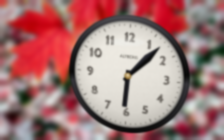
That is 6:07
